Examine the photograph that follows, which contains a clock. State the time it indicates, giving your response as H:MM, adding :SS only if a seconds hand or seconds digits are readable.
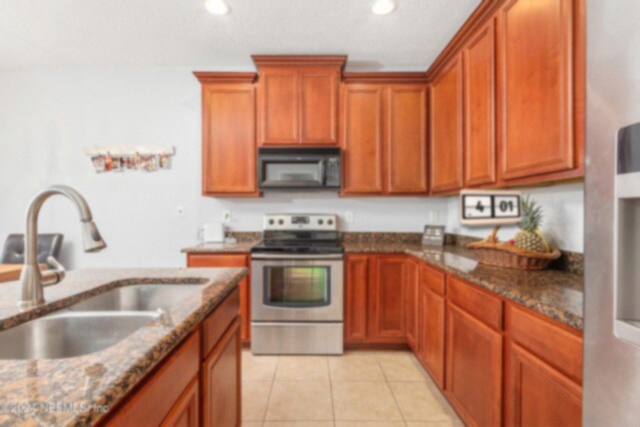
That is 4:01
